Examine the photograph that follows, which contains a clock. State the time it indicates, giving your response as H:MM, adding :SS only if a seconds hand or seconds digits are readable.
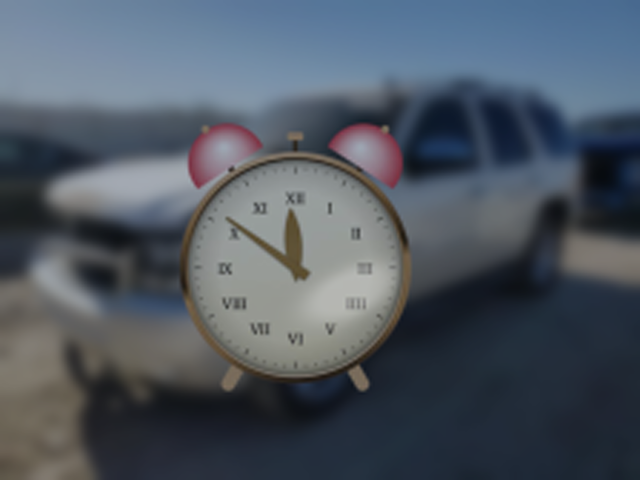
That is 11:51
